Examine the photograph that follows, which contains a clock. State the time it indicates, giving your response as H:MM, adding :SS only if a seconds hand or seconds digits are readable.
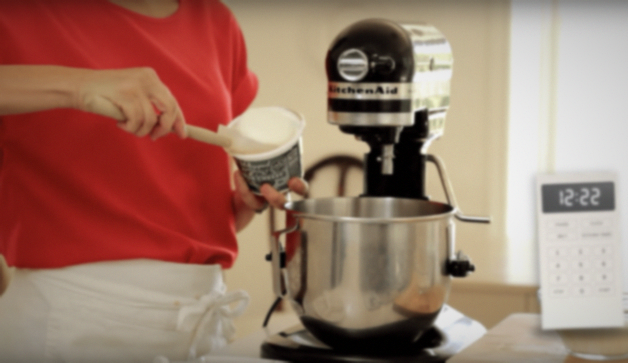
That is 12:22
